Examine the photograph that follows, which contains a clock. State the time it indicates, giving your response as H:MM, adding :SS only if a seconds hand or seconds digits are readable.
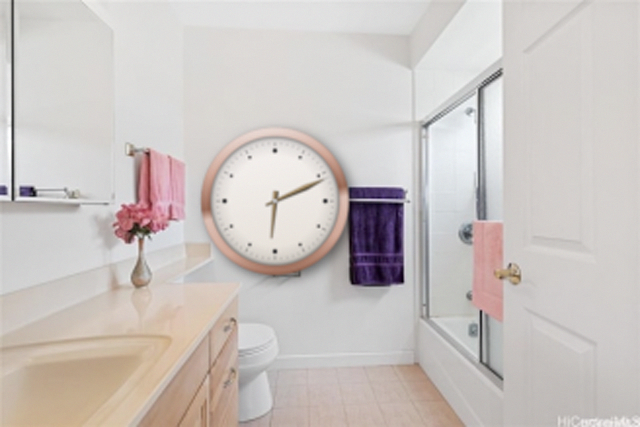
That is 6:11
